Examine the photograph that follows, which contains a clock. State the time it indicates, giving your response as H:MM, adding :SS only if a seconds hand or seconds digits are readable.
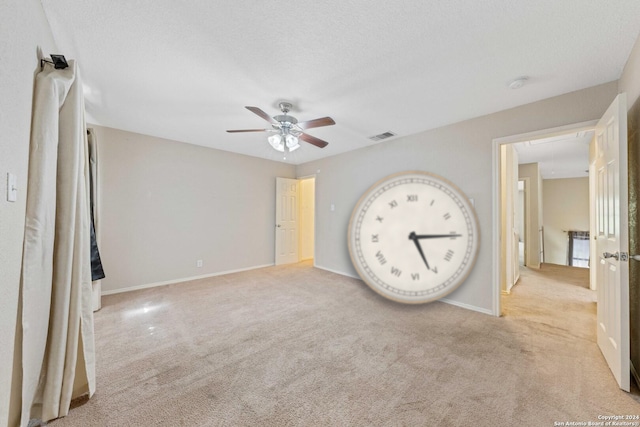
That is 5:15
